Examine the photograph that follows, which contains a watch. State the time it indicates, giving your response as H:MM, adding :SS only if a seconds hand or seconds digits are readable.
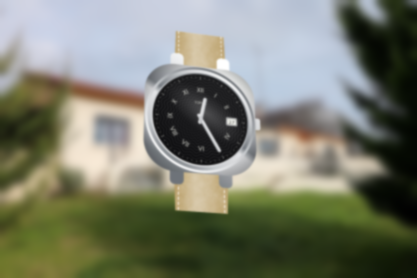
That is 12:25
